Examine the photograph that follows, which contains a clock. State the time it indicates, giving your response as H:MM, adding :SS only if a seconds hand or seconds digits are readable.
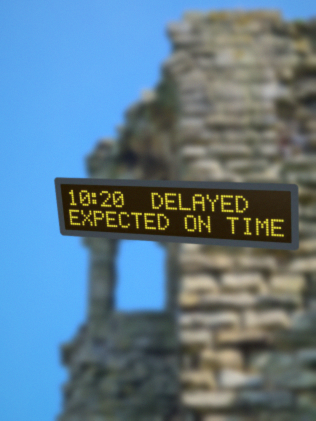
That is 10:20
